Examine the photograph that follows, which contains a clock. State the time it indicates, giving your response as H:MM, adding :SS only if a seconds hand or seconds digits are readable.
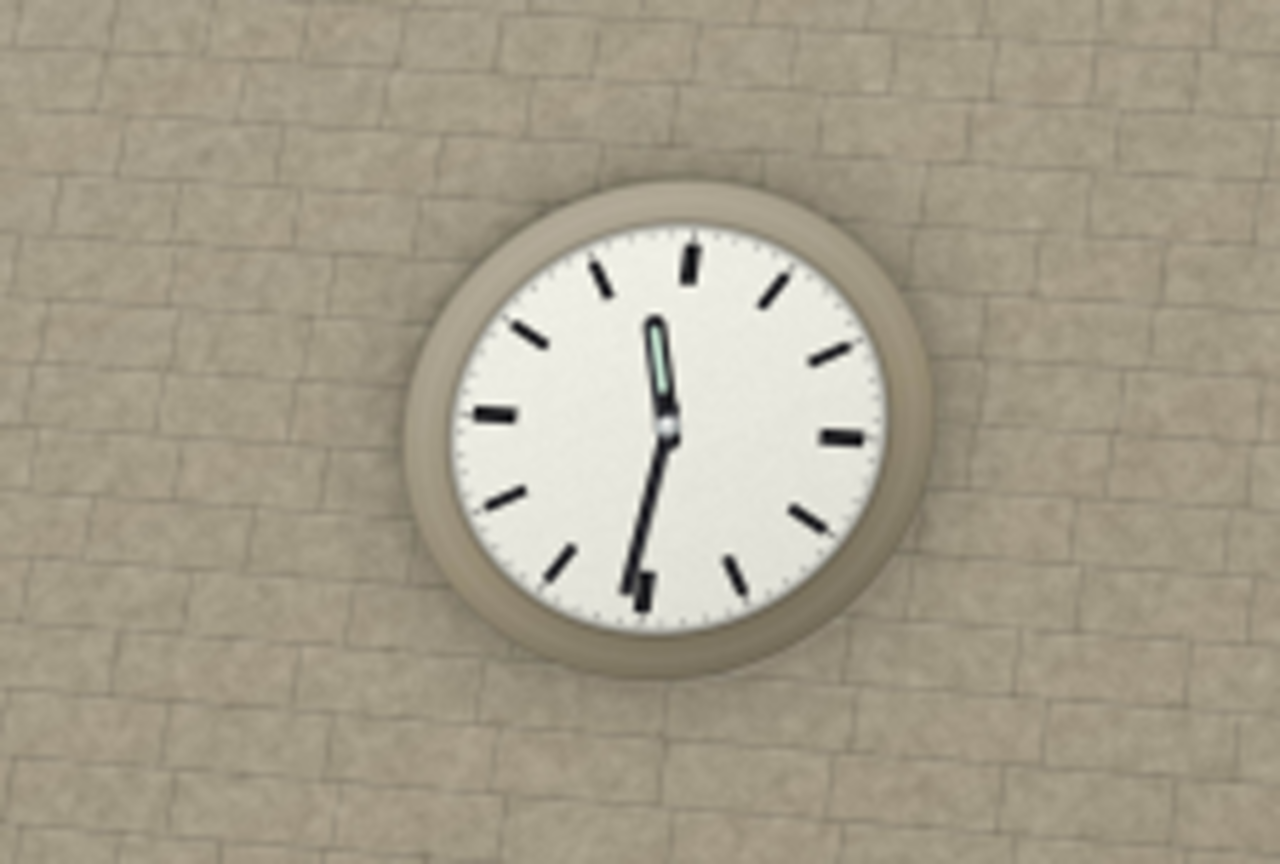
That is 11:31
